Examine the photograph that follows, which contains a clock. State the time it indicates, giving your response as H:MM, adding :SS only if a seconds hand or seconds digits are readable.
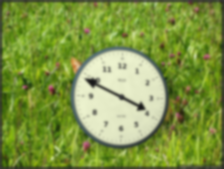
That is 3:49
